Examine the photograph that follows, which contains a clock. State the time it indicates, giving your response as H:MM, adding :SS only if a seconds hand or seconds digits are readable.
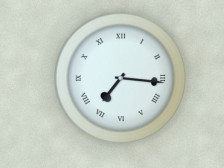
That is 7:16
